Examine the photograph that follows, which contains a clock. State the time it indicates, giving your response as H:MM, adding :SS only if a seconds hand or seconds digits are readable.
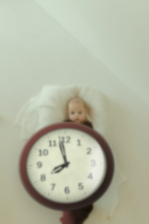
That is 7:58
